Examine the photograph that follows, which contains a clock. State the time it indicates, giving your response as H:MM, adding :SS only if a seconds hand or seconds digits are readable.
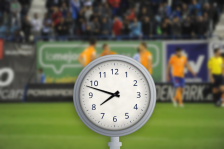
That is 7:48
